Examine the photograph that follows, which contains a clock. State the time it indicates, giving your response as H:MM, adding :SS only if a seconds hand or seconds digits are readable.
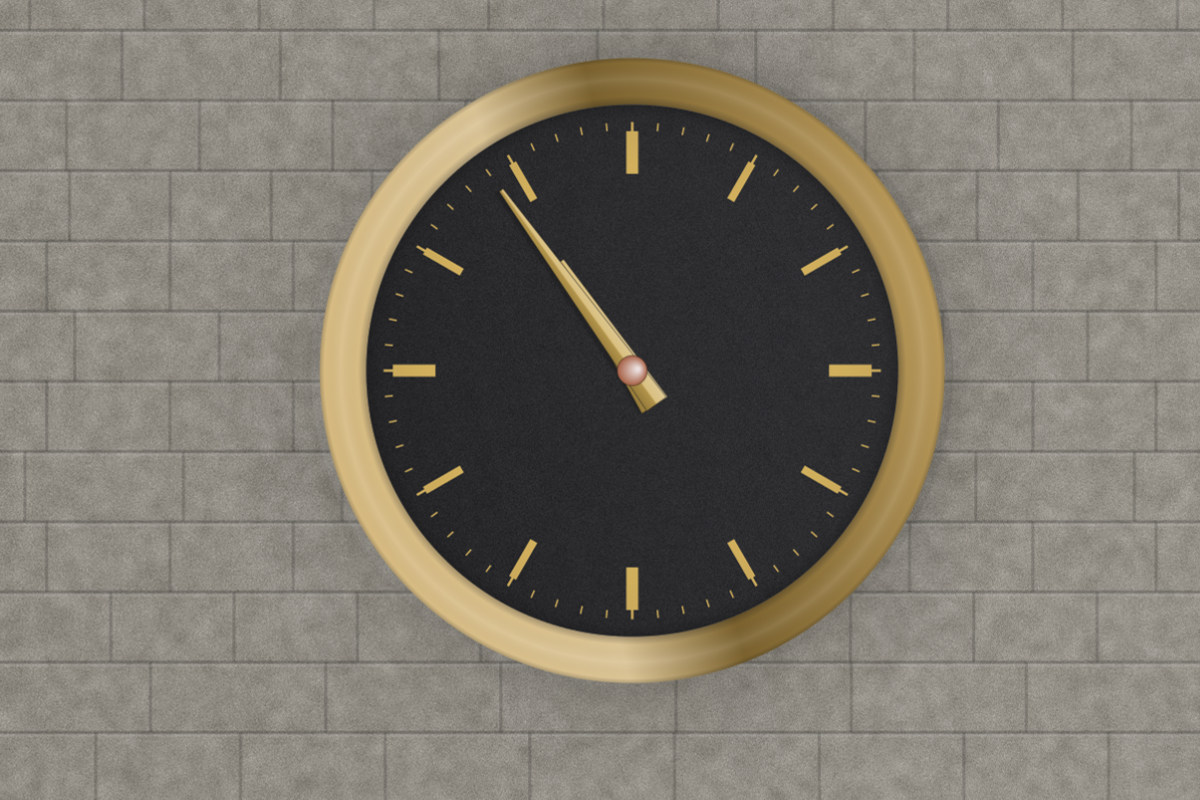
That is 10:54
